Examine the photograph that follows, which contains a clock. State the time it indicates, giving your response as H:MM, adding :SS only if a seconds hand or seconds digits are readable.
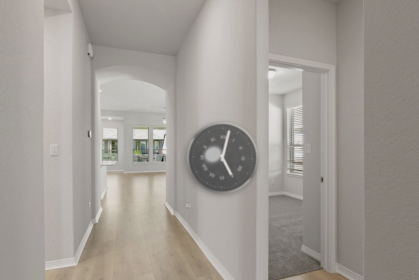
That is 5:02
